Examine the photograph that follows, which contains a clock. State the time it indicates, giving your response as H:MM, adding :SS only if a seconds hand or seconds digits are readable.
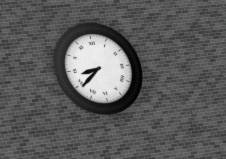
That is 8:39
